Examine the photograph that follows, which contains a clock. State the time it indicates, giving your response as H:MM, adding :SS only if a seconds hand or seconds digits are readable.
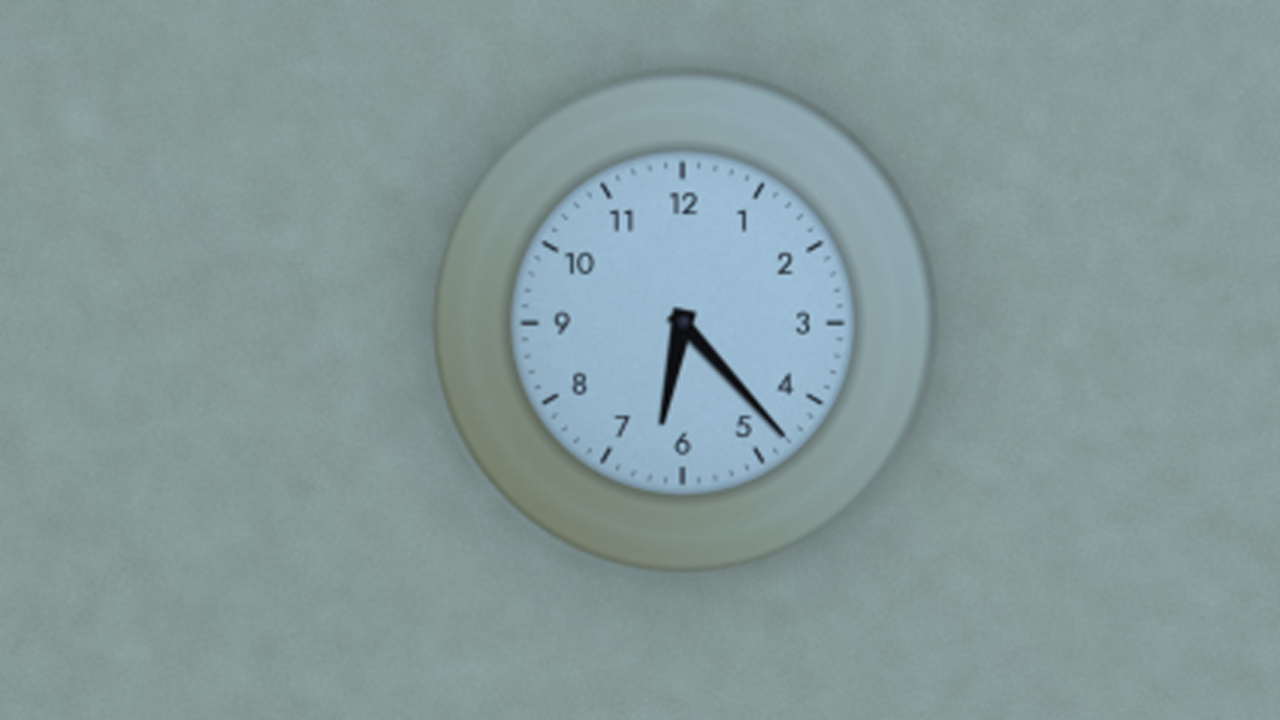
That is 6:23
